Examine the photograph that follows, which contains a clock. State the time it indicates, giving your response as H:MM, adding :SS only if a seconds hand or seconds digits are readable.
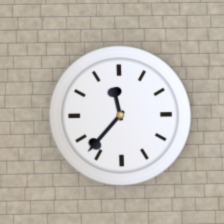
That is 11:37
